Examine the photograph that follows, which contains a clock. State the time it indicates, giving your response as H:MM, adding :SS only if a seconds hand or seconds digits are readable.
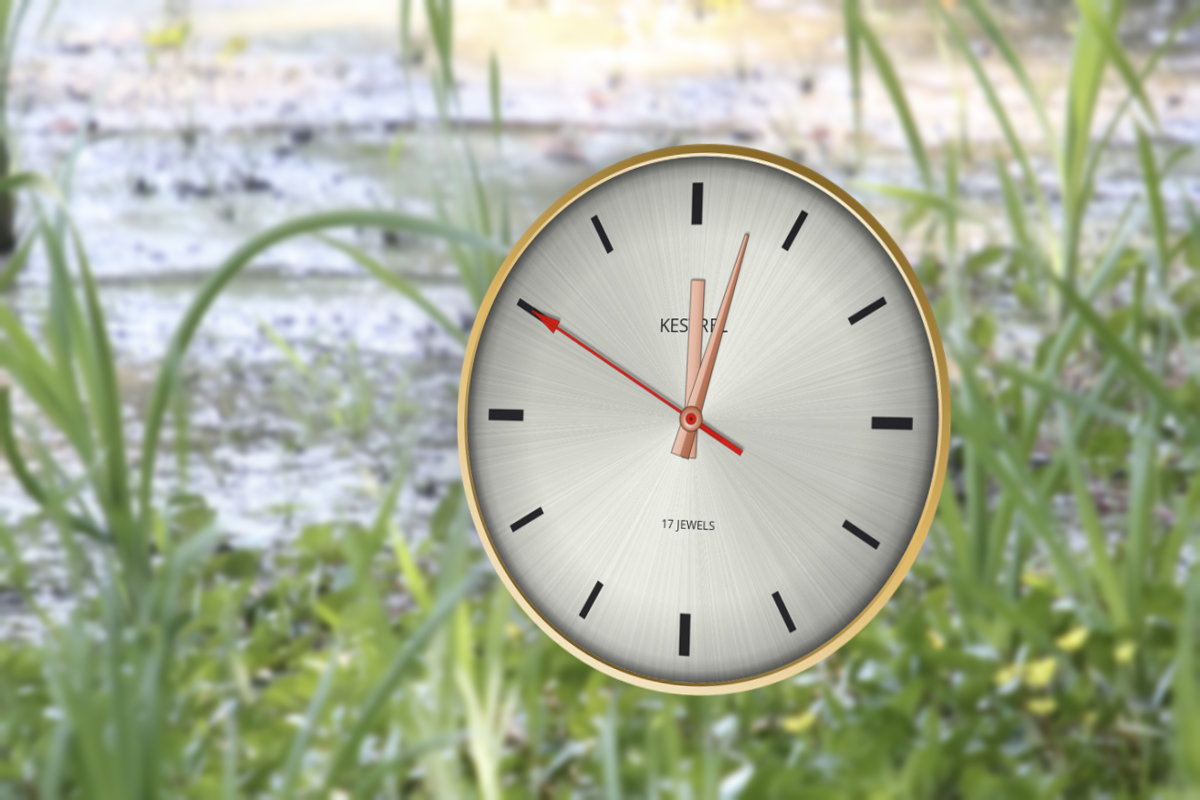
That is 12:02:50
